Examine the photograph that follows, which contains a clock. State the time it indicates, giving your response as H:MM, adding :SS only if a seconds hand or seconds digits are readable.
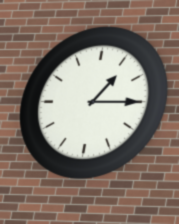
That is 1:15
